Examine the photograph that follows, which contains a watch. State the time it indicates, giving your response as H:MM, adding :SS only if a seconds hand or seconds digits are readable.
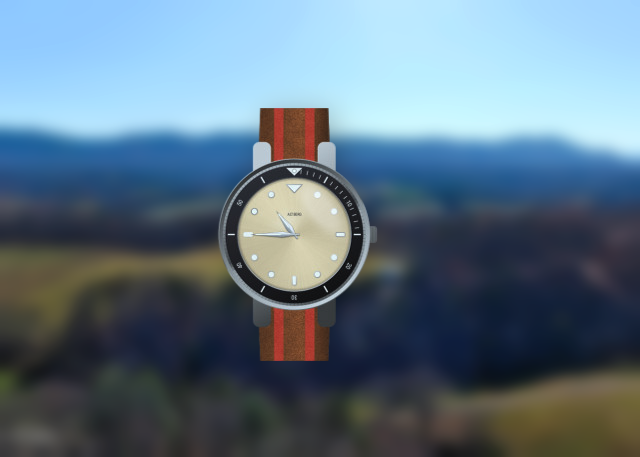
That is 10:45
